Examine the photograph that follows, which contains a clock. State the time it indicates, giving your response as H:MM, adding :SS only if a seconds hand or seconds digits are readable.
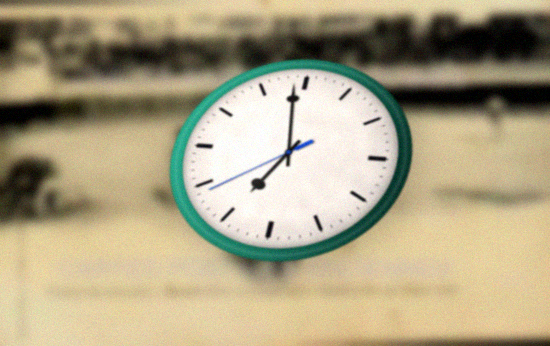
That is 6:58:39
